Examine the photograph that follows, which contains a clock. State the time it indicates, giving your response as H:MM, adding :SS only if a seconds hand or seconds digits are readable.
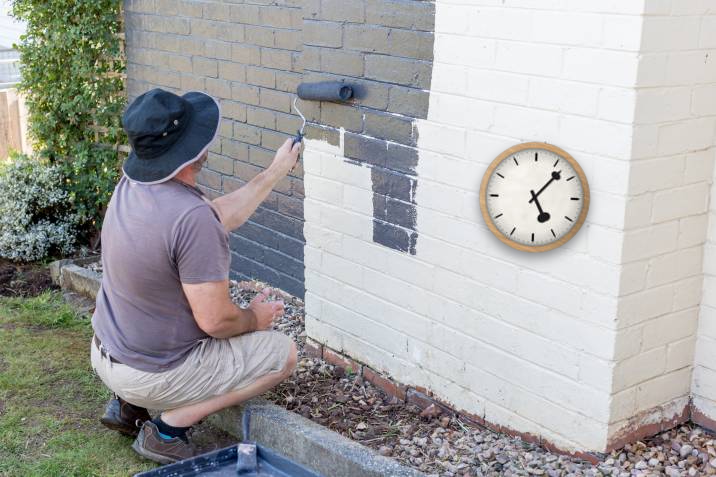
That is 5:07
